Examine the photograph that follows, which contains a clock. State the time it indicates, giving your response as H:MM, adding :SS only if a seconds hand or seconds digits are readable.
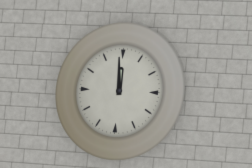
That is 11:59
